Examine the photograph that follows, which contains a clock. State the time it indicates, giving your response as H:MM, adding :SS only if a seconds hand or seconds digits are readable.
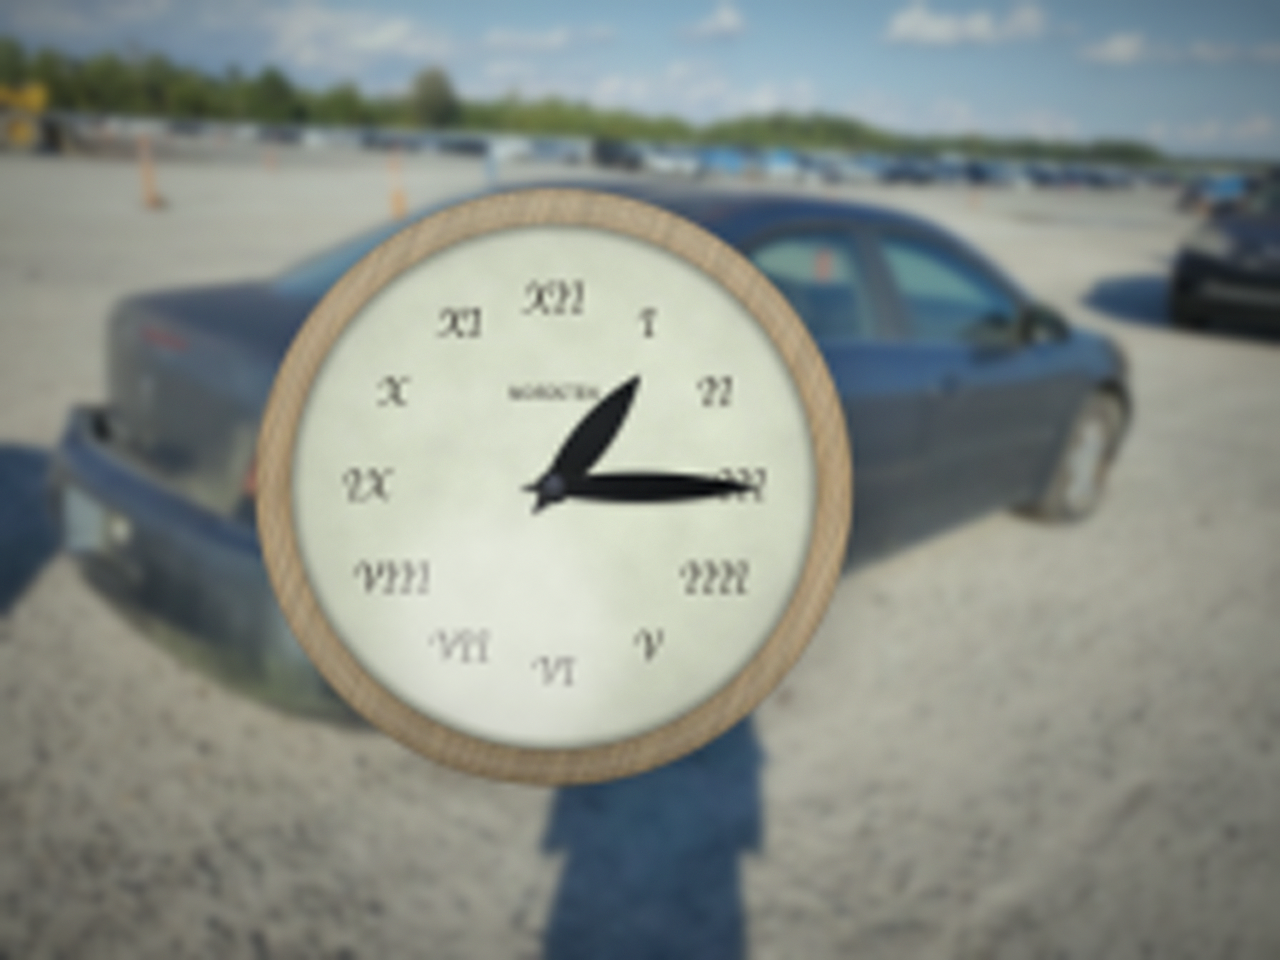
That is 1:15
